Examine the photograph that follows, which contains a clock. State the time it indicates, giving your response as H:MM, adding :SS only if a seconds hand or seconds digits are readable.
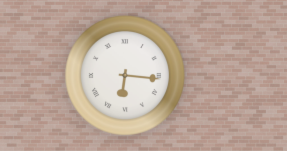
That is 6:16
